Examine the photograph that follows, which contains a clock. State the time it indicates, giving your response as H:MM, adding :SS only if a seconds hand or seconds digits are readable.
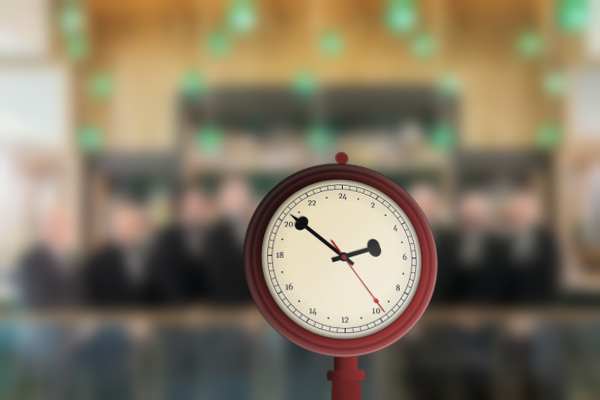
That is 4:51:24
